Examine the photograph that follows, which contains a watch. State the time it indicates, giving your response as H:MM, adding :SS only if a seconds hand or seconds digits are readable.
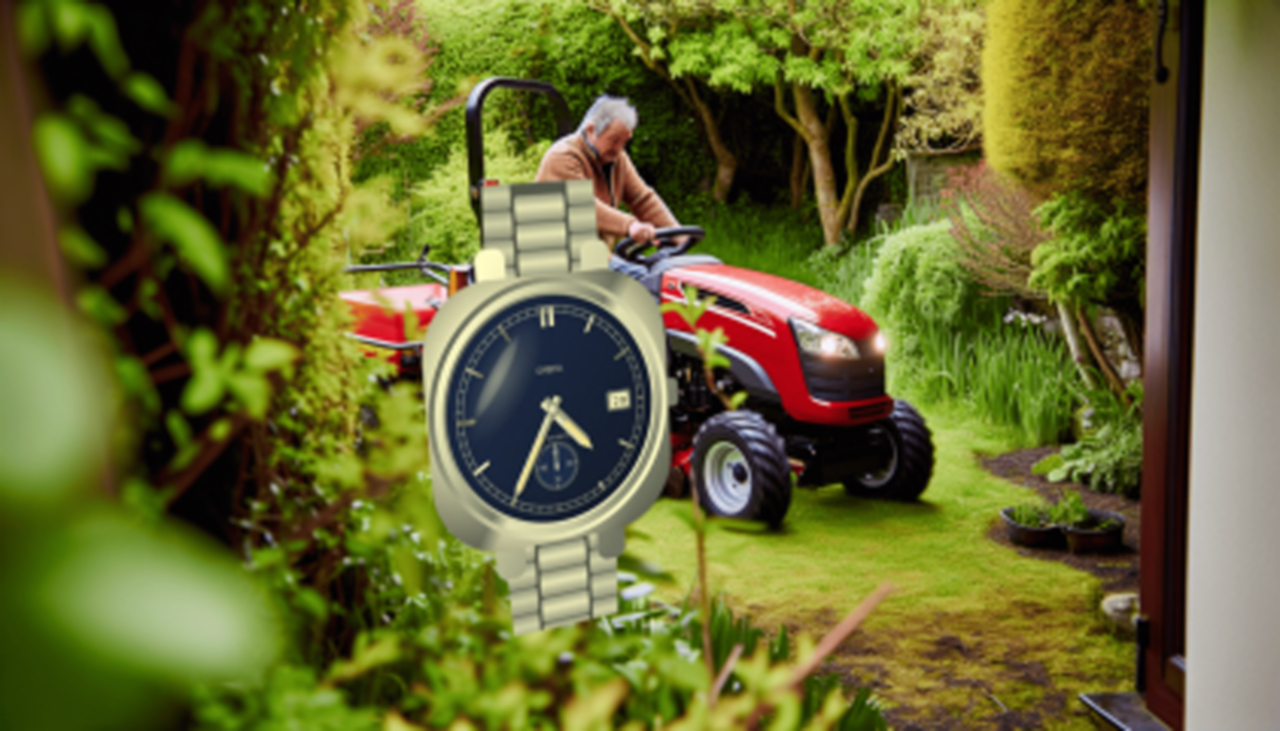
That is 4:35
